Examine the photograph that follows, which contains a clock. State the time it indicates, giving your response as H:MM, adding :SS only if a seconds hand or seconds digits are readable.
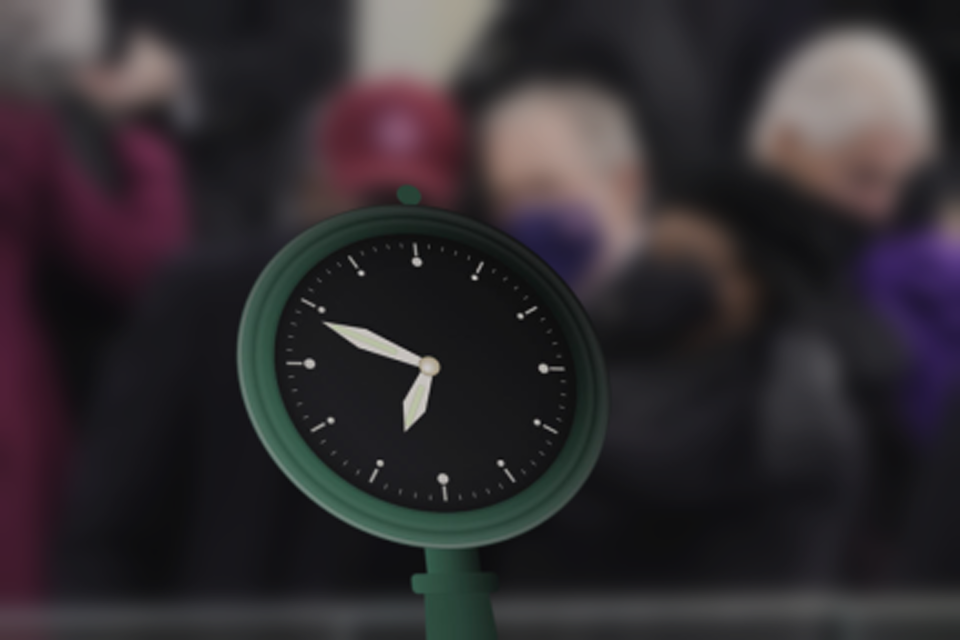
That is 6:49
